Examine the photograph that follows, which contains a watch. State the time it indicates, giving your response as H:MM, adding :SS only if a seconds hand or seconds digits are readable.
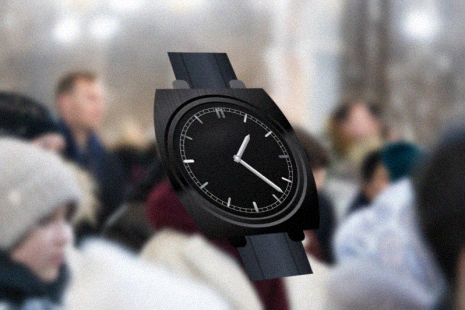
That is 1:23
